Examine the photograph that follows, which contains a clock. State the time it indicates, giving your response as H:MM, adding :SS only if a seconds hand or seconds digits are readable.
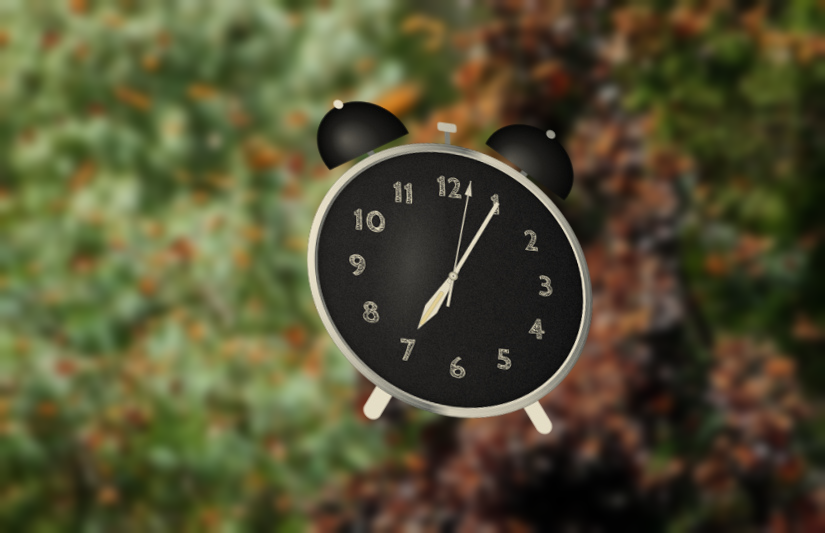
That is 7:05:02
